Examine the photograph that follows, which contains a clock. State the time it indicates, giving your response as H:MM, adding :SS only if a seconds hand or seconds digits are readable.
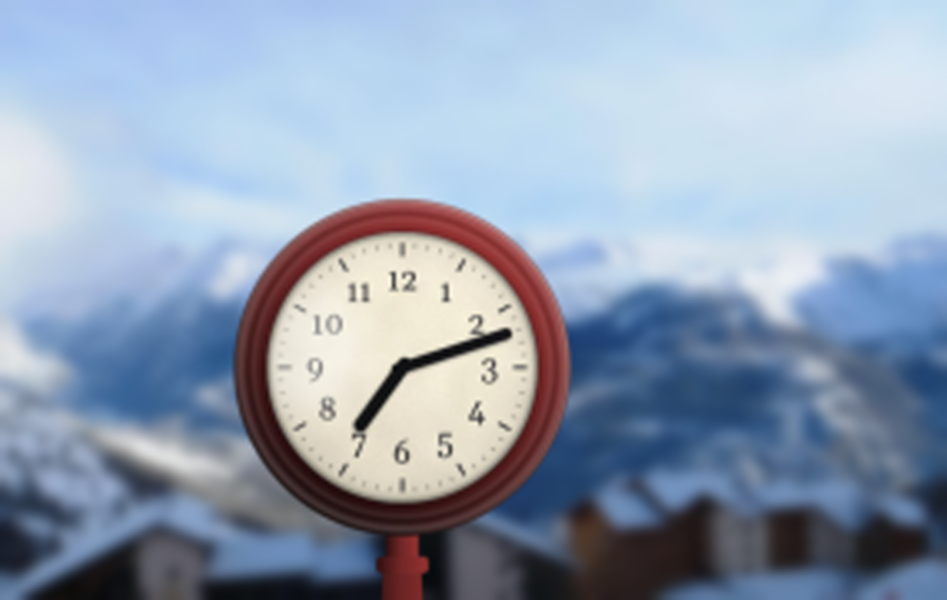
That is 7:12
